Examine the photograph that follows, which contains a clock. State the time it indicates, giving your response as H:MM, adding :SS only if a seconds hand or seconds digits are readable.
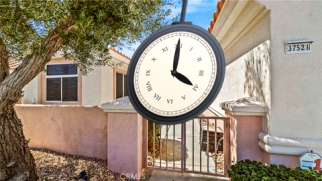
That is 4:00
